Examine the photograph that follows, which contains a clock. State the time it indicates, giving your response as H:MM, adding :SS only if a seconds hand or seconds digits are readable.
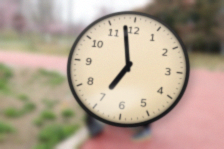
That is 6:58
